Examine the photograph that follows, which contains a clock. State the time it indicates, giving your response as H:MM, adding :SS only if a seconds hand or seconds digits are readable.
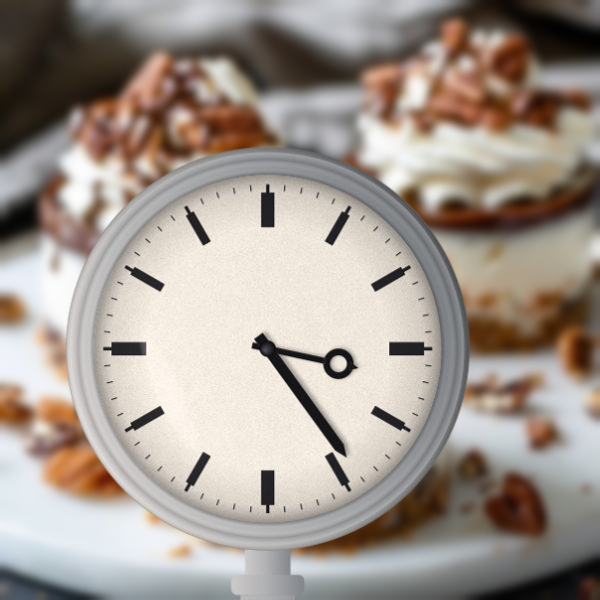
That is 3:24
